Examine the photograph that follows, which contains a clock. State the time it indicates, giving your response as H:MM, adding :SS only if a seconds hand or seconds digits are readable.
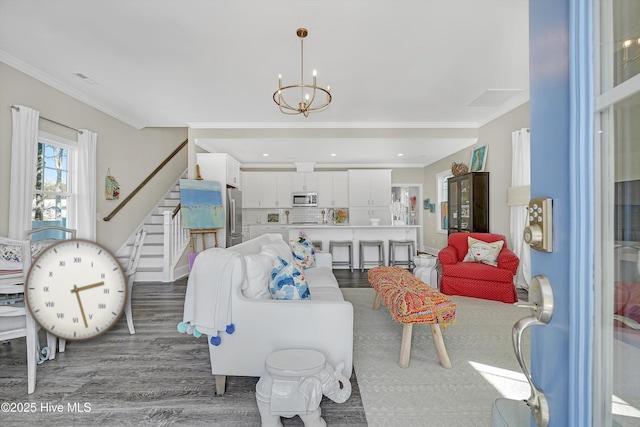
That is 2:27
